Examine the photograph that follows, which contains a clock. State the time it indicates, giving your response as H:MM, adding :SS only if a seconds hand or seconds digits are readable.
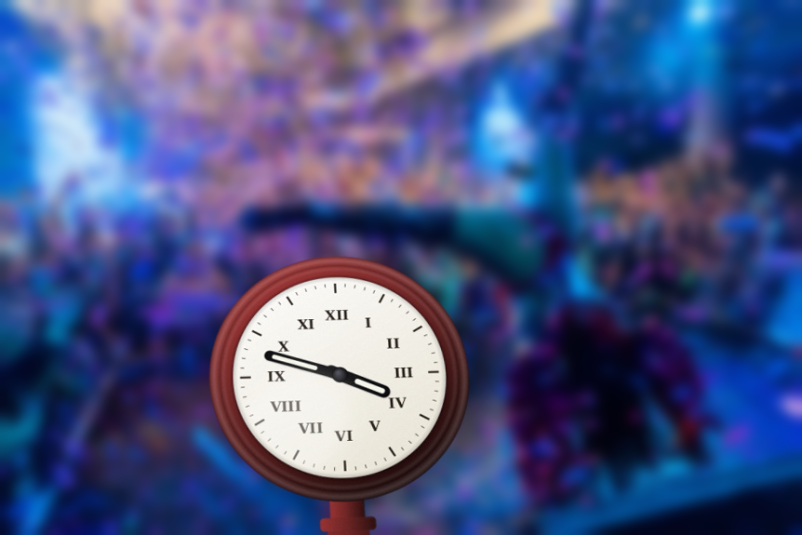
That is 3:48
